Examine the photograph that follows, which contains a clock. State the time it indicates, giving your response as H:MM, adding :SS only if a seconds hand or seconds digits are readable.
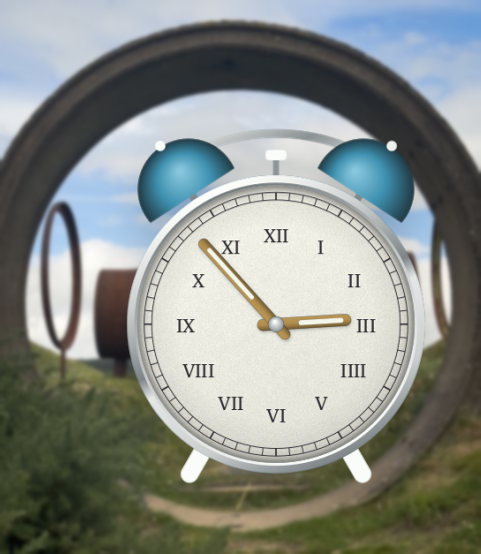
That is 2:53
